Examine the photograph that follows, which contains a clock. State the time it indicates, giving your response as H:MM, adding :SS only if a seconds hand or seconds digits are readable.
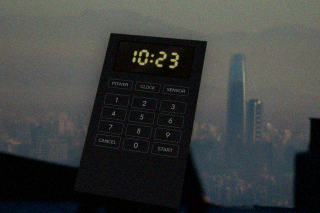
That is 10:23
